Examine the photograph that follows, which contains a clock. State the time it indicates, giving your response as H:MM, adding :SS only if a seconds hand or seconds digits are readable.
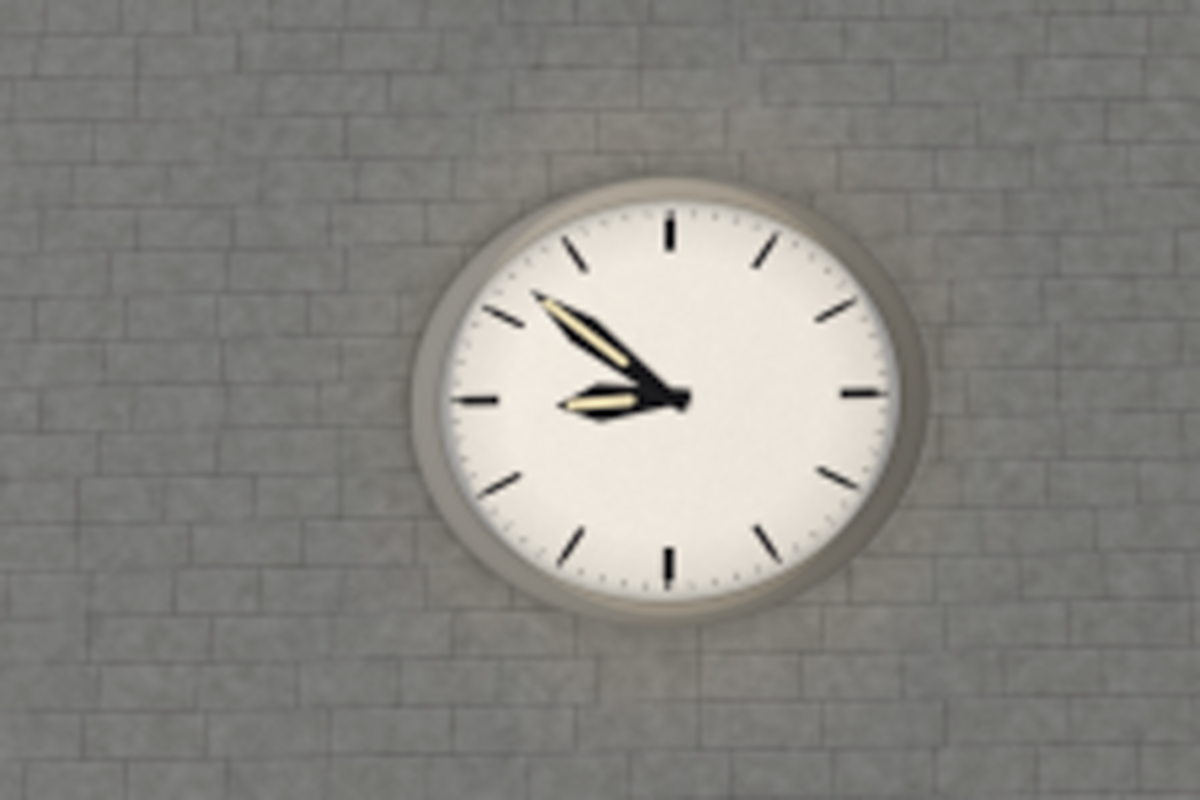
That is 8:52
